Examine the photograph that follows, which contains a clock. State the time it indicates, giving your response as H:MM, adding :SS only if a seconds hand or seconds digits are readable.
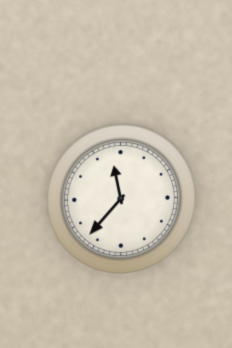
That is 11:37
